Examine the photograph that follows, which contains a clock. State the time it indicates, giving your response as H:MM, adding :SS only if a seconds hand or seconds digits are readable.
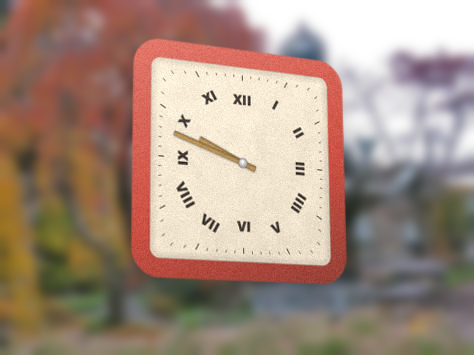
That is 9:48
